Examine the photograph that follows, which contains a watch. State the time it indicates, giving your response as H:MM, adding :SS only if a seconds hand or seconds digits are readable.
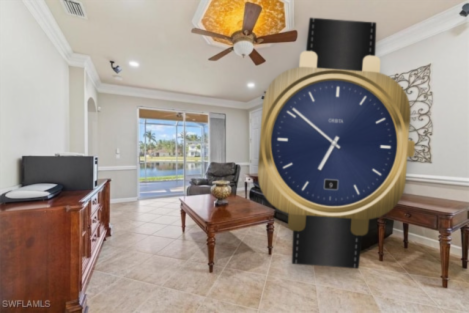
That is 6:51
